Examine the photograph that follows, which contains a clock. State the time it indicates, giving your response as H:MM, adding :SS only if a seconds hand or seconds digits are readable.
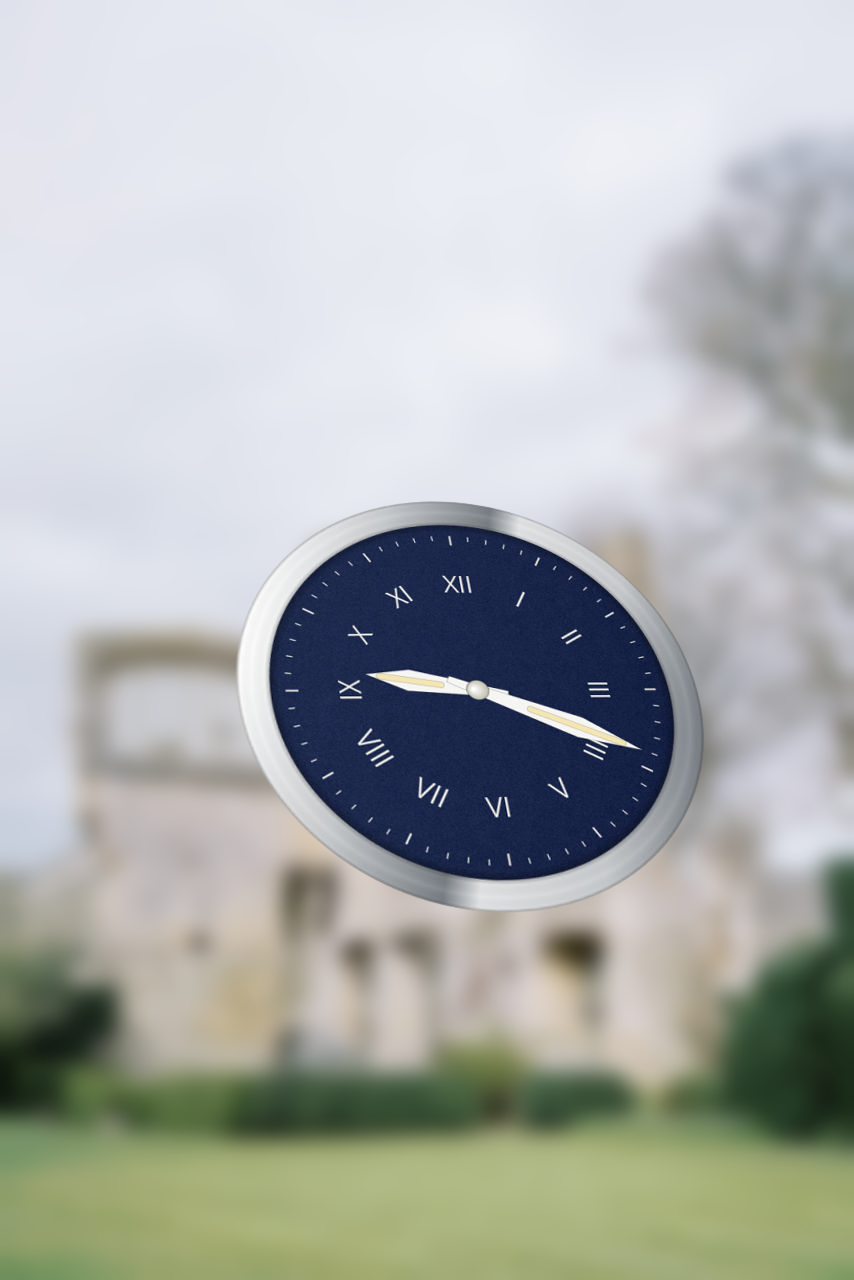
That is 9:19
